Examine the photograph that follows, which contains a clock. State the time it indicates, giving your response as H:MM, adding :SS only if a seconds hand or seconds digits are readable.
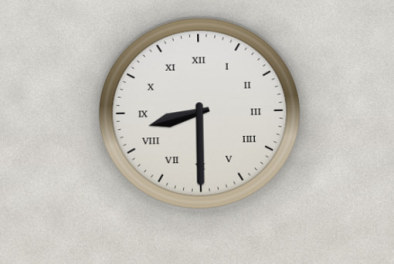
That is 8:30
